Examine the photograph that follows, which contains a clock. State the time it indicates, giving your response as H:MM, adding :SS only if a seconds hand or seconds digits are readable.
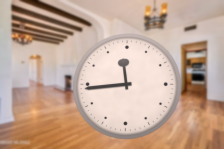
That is 11:44
